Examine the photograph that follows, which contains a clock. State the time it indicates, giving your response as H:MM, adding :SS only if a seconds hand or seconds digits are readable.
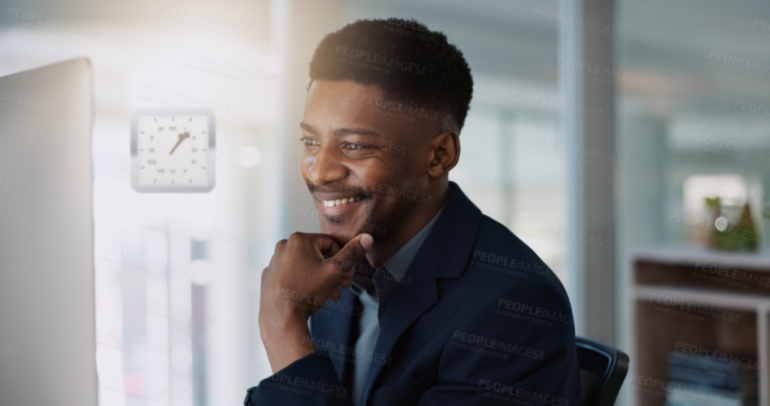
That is 1:07
